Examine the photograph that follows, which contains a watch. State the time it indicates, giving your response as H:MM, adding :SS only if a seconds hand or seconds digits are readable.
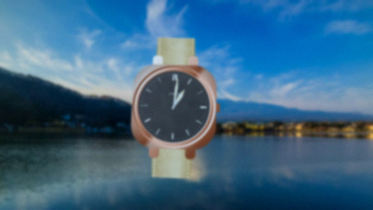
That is 1:01
